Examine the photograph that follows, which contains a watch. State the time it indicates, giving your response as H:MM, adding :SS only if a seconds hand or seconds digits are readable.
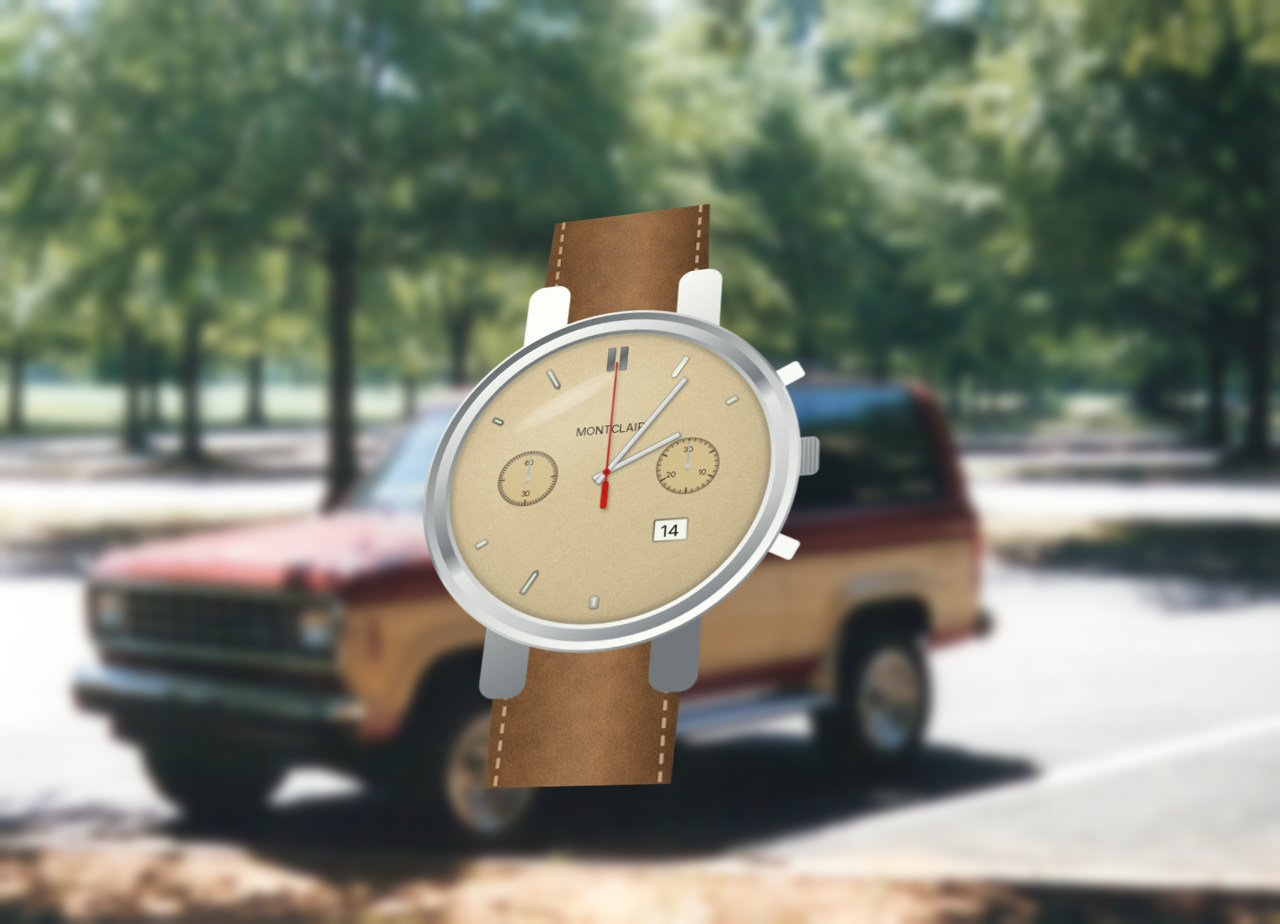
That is 2:06
